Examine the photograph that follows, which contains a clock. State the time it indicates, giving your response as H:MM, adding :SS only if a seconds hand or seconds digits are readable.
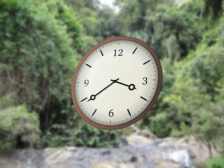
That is 3:39
